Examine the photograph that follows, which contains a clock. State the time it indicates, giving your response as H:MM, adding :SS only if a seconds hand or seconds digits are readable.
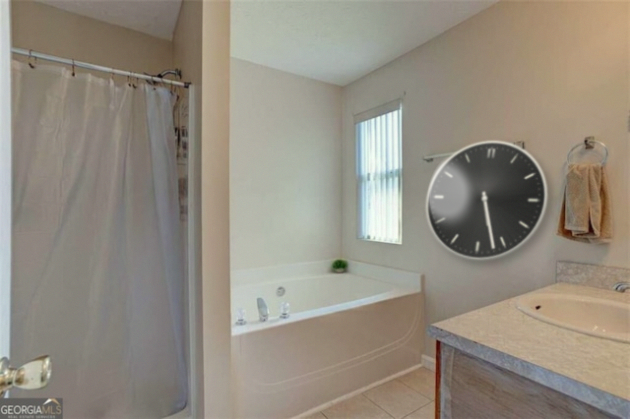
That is 5:27
